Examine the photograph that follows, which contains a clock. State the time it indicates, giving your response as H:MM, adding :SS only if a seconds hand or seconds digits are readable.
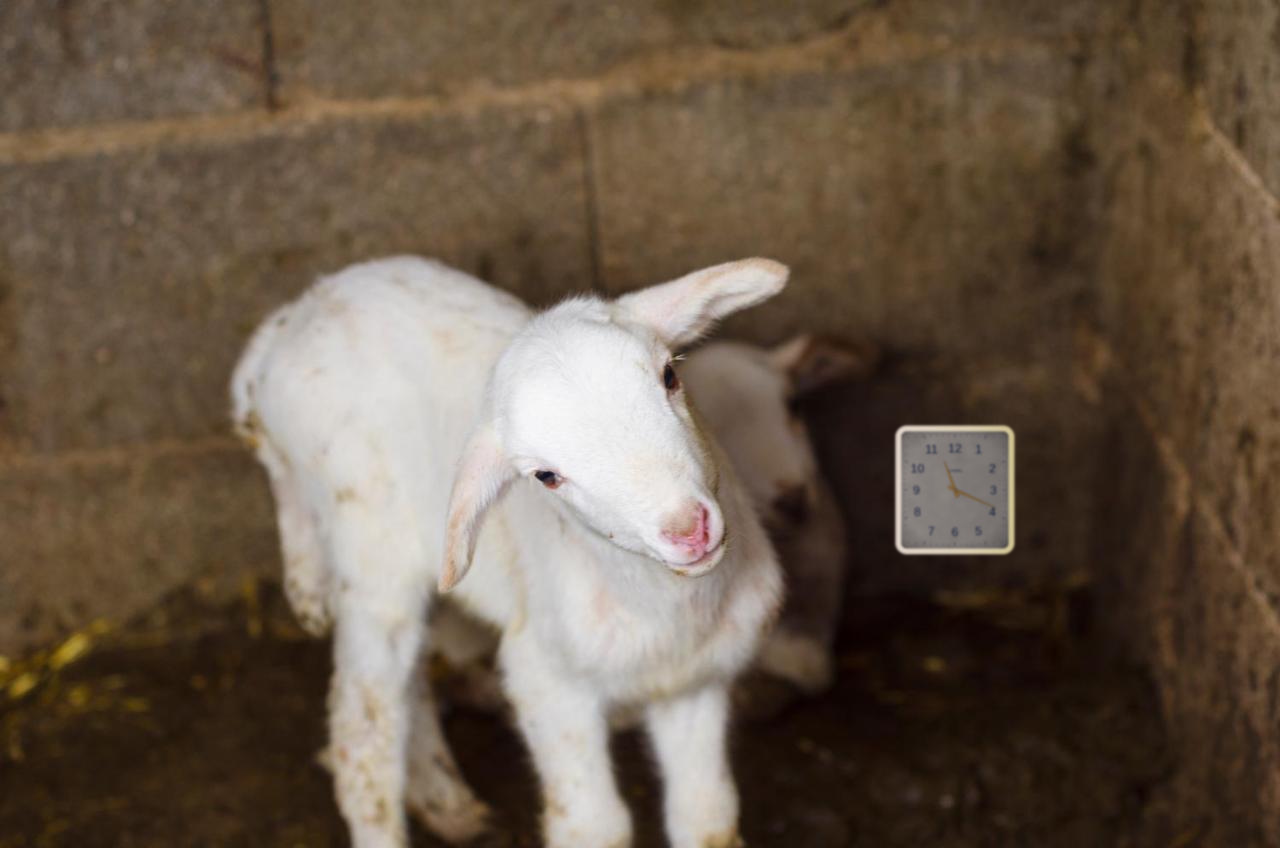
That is 11:19
